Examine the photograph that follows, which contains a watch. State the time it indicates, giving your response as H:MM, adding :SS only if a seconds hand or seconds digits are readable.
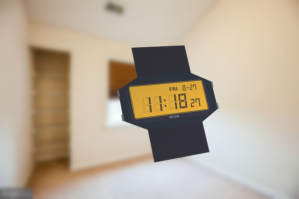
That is 11:18:27
